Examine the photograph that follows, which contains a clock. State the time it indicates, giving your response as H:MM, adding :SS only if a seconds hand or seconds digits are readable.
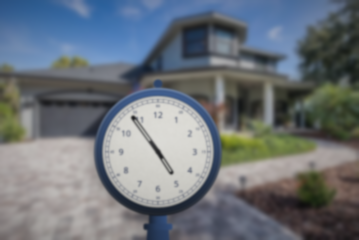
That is 4:54
